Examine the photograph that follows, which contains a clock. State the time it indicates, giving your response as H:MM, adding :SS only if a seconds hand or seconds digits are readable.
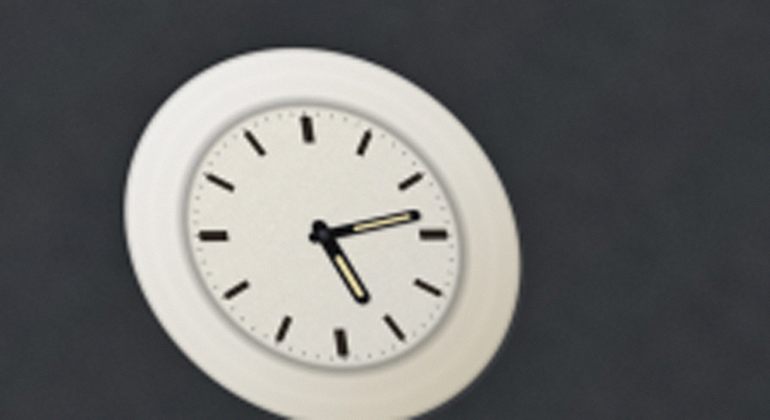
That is 5:13
